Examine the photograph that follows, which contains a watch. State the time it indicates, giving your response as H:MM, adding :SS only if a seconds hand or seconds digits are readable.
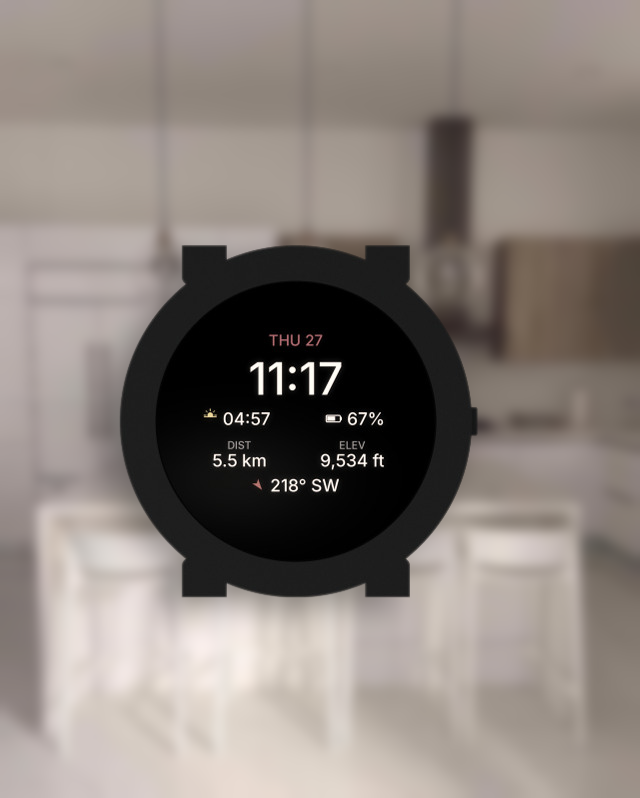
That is 11:17
